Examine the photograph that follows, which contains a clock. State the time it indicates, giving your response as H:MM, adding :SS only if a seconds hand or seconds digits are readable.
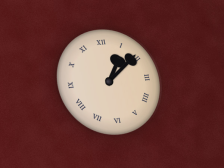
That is 1:09
